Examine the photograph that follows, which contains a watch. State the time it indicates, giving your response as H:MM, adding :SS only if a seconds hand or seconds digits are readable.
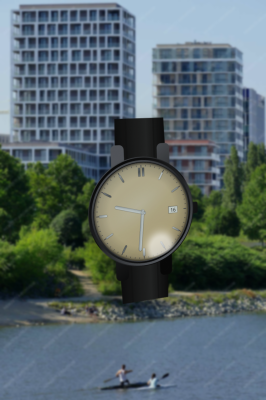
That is 9:31
